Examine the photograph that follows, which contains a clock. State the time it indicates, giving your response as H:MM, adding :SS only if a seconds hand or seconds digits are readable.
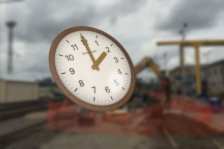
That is 2:00
